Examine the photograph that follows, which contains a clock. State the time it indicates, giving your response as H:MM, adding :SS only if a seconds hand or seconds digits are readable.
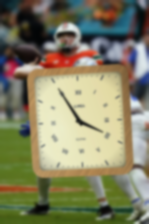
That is 3:55
